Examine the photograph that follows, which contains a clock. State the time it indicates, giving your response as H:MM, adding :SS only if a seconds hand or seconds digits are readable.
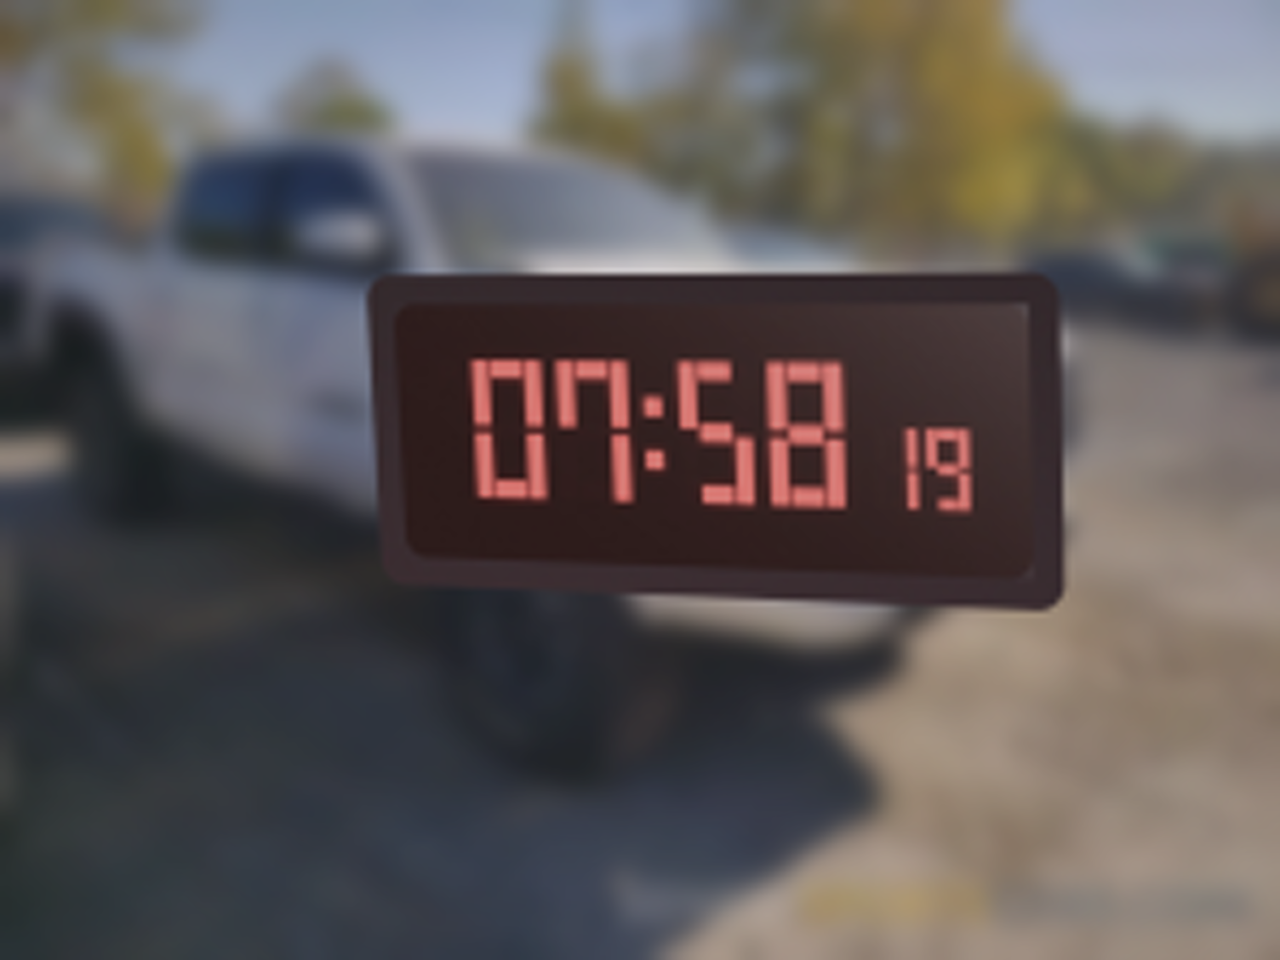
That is 7:58:19
